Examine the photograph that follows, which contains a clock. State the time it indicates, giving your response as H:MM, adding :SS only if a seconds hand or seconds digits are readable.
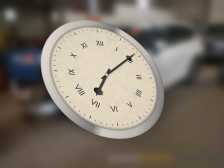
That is 7:09
